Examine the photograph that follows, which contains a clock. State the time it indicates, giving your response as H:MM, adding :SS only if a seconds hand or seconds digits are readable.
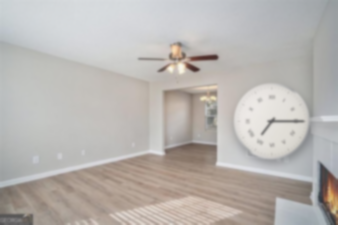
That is 7:15
